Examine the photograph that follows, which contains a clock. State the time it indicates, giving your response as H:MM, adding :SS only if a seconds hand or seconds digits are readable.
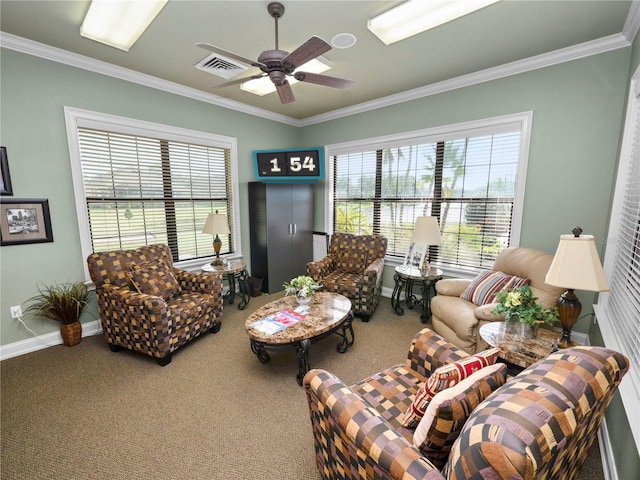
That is 1:54
